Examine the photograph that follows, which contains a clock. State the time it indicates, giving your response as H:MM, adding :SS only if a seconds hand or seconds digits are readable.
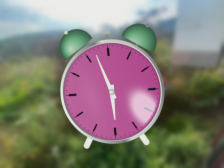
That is 5:57
